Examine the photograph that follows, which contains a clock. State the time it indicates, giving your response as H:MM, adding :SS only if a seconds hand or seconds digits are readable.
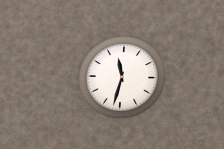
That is 11:32
